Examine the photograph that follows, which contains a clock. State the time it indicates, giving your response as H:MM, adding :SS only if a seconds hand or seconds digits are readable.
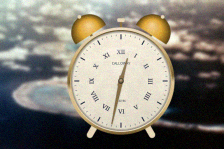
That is 12:32
